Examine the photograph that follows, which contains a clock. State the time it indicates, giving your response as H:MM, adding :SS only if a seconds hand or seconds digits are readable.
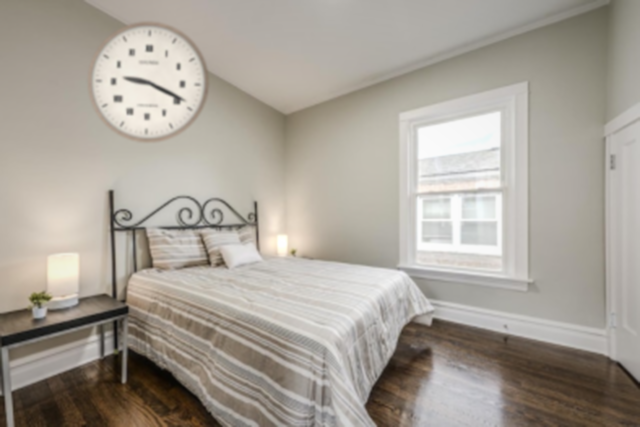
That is 9:19
